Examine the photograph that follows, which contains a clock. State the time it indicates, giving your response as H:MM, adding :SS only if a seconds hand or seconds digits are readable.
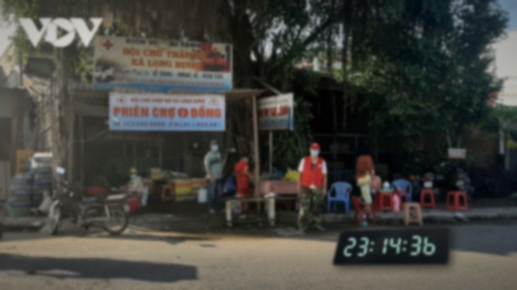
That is 23:14:36
